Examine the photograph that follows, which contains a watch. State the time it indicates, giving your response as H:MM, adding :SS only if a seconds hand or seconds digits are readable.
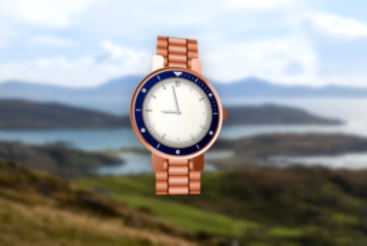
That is 8:58
